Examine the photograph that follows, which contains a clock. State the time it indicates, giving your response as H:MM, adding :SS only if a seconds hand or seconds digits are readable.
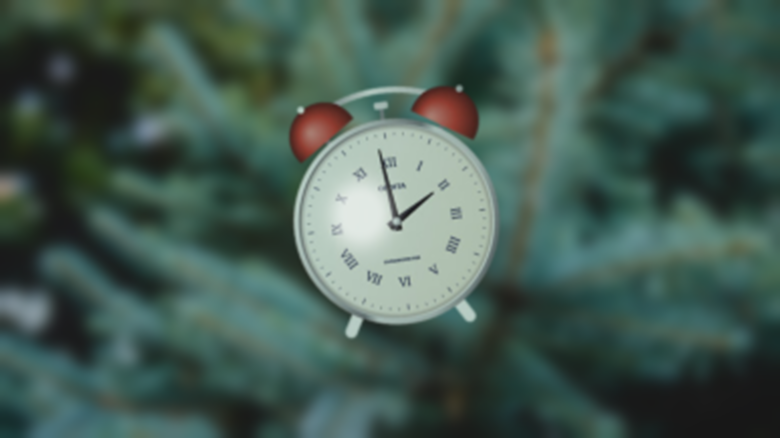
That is 1:59
